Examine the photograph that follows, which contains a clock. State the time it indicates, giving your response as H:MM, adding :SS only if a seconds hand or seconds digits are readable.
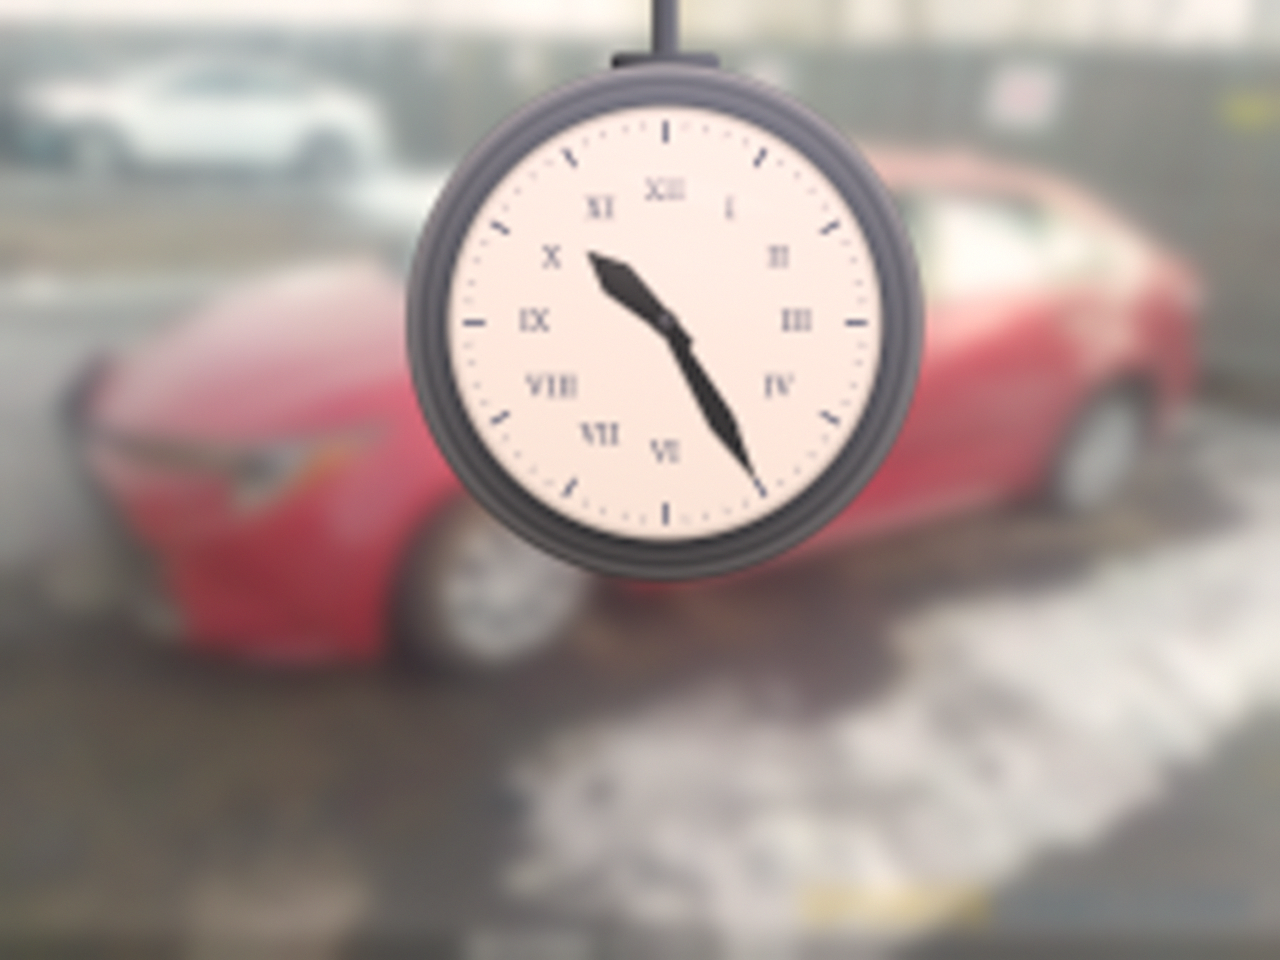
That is 10:25
